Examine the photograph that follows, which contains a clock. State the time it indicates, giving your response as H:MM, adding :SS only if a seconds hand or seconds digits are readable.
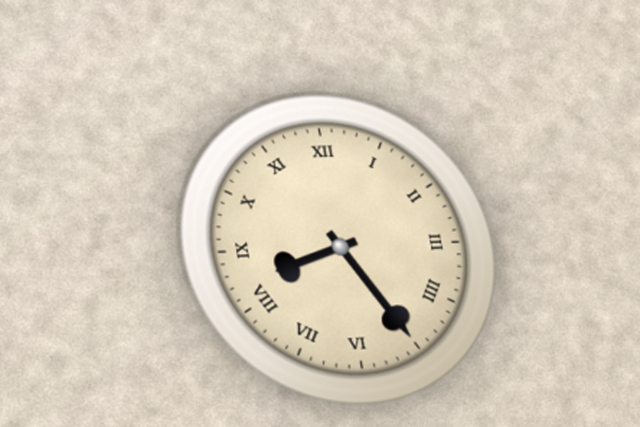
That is 8:25
